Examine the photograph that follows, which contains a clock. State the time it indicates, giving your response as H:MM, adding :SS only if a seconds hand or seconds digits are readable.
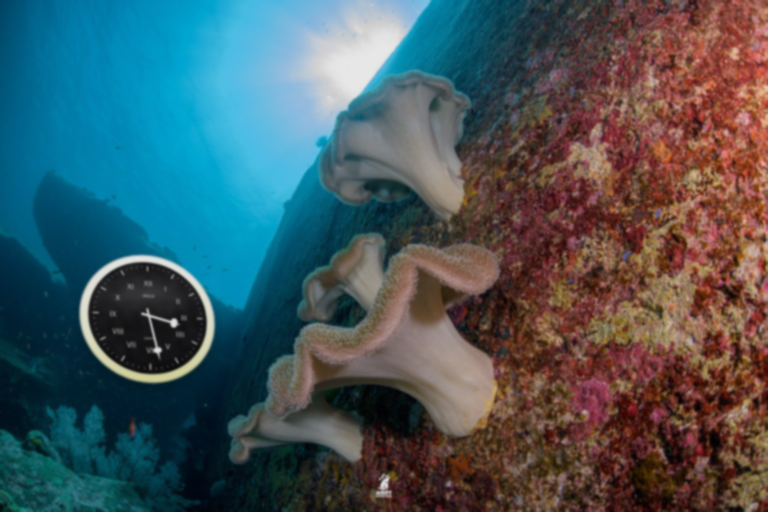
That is 3:28
